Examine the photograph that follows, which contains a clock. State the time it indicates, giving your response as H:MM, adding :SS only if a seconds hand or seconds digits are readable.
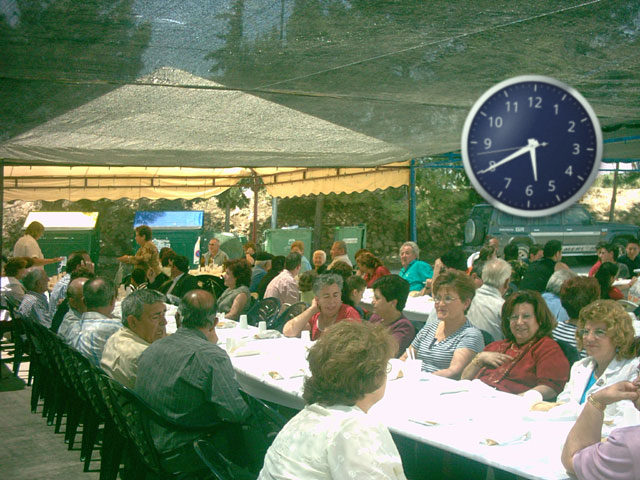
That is 5:39:43
